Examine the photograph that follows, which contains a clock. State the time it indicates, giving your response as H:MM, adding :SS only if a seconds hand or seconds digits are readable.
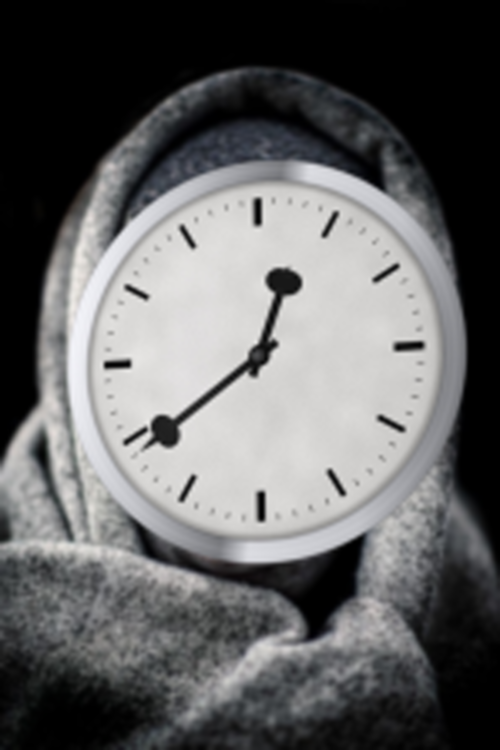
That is 12:39
